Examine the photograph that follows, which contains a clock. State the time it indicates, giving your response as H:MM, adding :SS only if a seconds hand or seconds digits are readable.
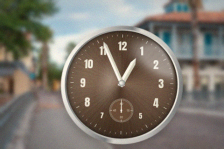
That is 12:56
